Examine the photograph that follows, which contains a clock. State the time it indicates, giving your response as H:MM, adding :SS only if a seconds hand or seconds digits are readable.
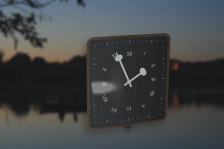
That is 1:56
